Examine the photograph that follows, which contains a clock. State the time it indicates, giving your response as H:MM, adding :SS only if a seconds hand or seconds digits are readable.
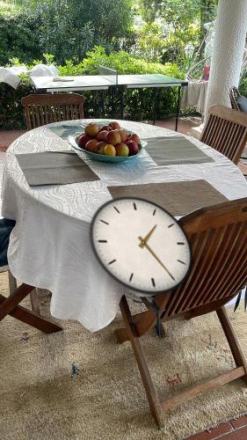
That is 1:25
